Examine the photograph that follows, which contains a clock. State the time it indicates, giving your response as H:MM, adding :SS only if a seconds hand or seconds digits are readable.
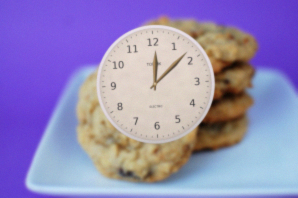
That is 12:08
